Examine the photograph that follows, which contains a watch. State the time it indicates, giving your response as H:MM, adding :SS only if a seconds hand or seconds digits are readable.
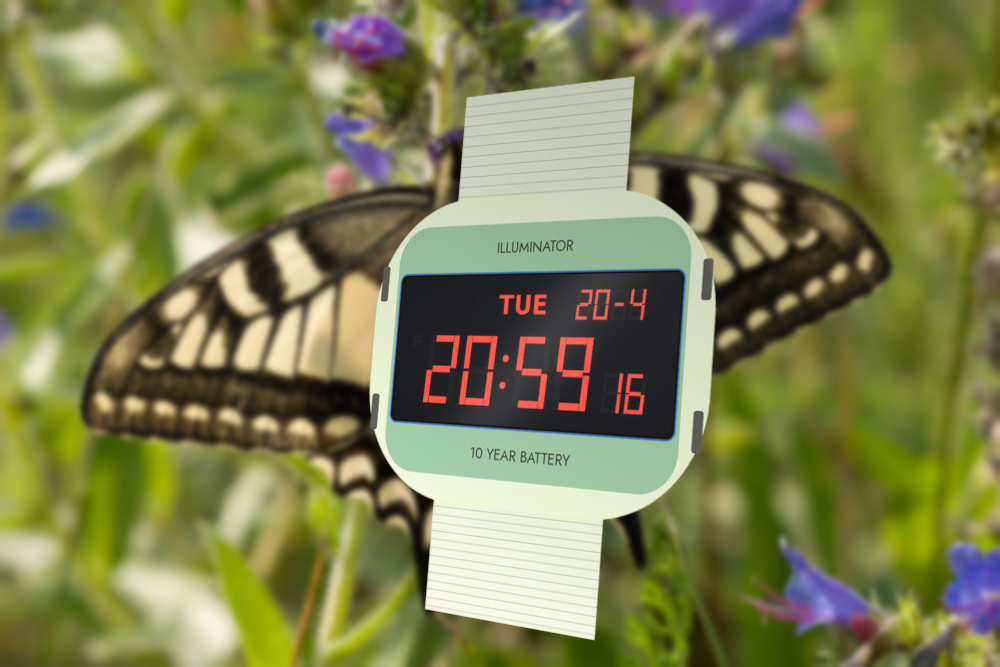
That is 20:59:16
